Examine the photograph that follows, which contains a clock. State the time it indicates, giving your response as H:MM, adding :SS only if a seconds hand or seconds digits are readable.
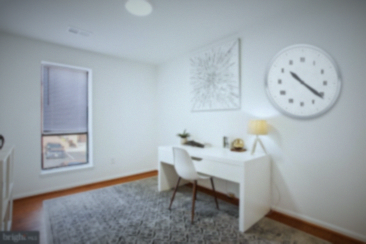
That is 10:21
